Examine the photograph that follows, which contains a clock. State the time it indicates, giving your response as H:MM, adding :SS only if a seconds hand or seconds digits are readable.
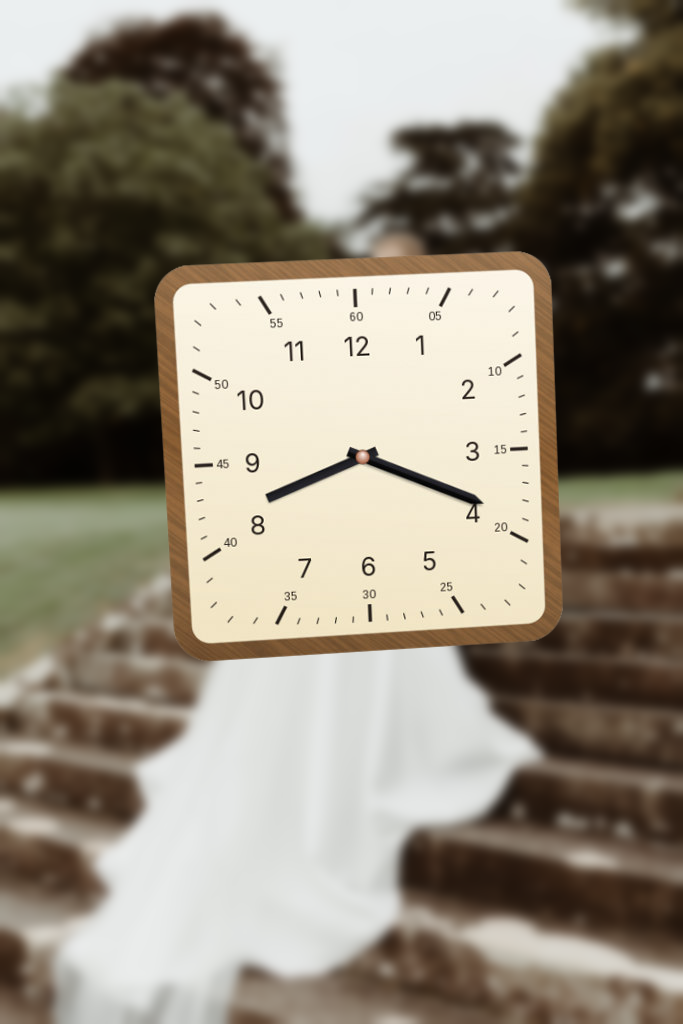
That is 8:19
